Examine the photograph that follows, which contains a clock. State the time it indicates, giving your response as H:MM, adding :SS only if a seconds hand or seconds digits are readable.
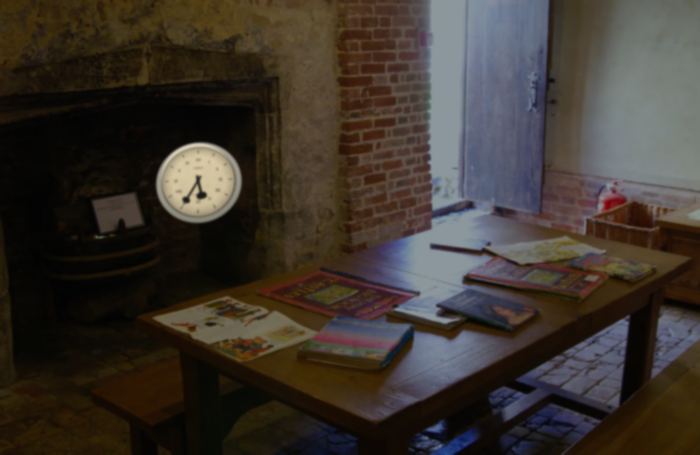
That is 5:35
